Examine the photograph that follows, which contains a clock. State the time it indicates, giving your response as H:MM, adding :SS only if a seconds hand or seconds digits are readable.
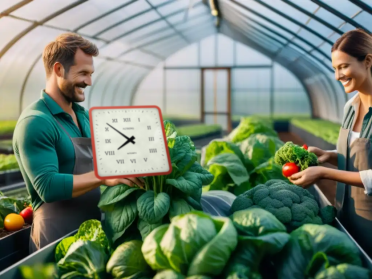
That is 7:52
